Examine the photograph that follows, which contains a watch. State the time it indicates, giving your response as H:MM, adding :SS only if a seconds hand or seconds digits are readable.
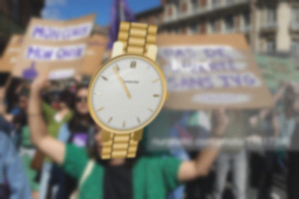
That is 10:54
